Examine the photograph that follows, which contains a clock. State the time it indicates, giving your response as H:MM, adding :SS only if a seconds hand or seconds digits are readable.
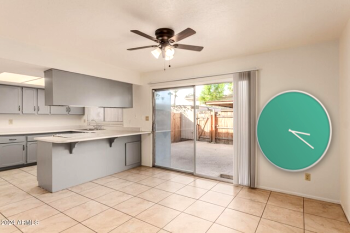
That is 3:21
